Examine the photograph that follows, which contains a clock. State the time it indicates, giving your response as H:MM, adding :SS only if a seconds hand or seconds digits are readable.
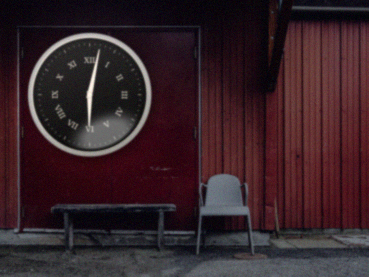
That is 6:02
